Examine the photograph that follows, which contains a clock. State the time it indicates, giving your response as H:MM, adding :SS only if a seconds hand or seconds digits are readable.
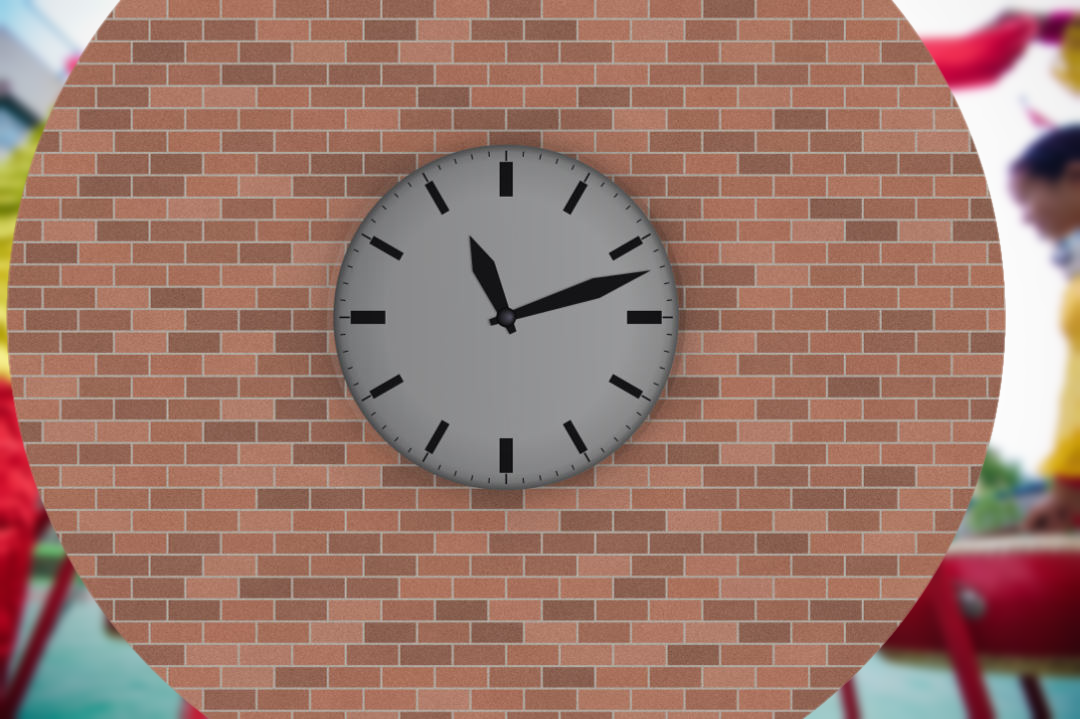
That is 11:12
